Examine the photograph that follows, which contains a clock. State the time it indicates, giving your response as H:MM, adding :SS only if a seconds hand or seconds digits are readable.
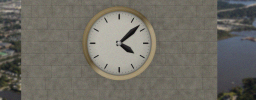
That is 4:08
